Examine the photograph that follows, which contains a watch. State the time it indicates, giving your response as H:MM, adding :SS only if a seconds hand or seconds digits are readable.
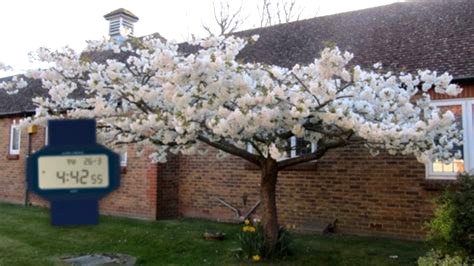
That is 4:42
